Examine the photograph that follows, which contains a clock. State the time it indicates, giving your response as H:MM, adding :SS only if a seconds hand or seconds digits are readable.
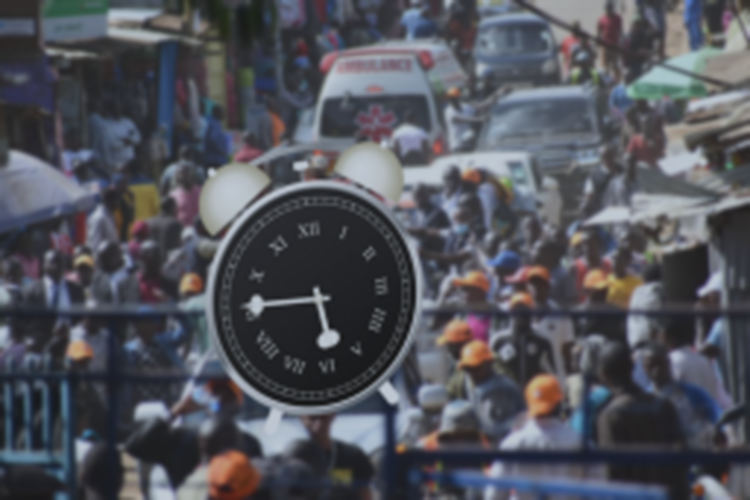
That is 5:46
